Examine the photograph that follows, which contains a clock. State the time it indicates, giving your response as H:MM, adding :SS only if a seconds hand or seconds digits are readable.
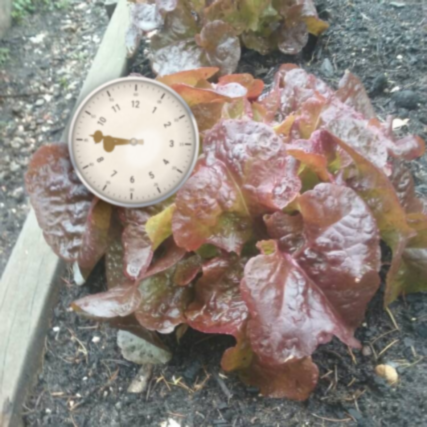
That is 8:46
